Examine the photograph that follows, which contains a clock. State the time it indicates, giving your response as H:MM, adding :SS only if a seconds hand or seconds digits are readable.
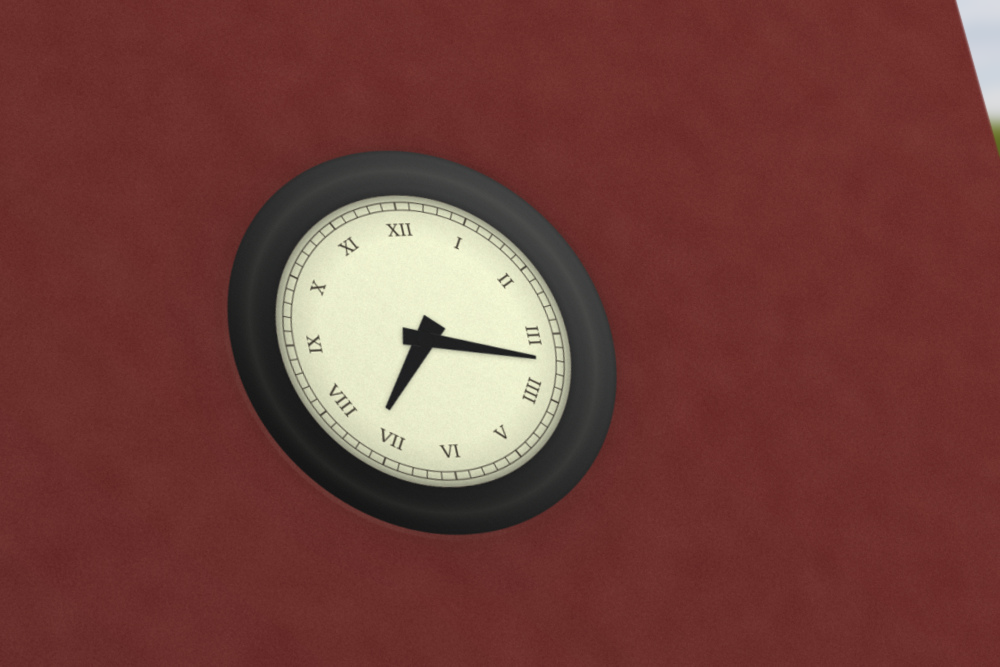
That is 7:17
